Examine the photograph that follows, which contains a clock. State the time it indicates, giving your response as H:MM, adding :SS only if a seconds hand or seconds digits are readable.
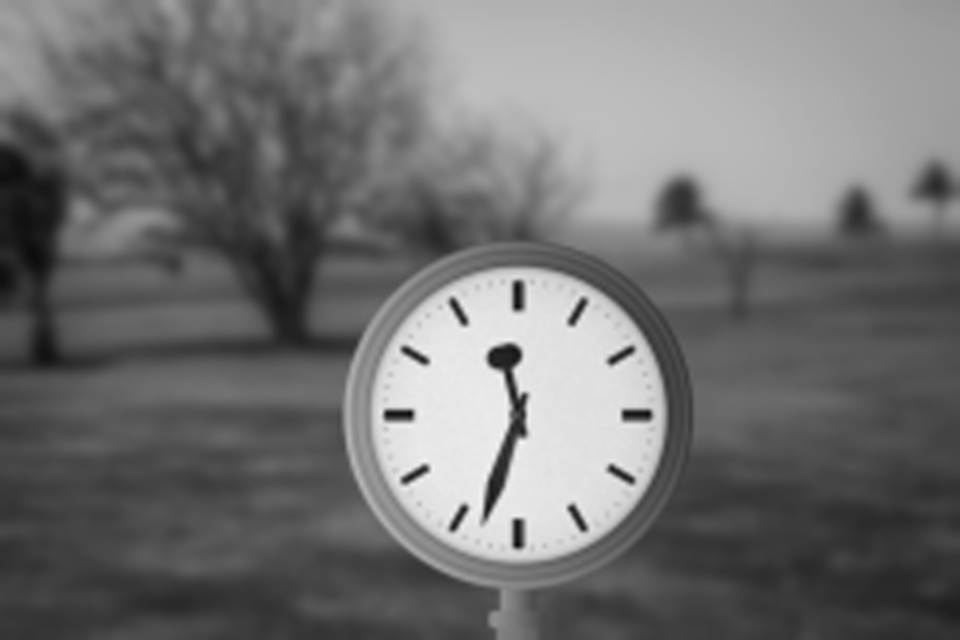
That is 11:33
